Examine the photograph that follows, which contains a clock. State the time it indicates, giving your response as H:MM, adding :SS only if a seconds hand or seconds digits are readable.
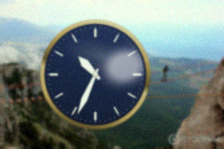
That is 10:34
